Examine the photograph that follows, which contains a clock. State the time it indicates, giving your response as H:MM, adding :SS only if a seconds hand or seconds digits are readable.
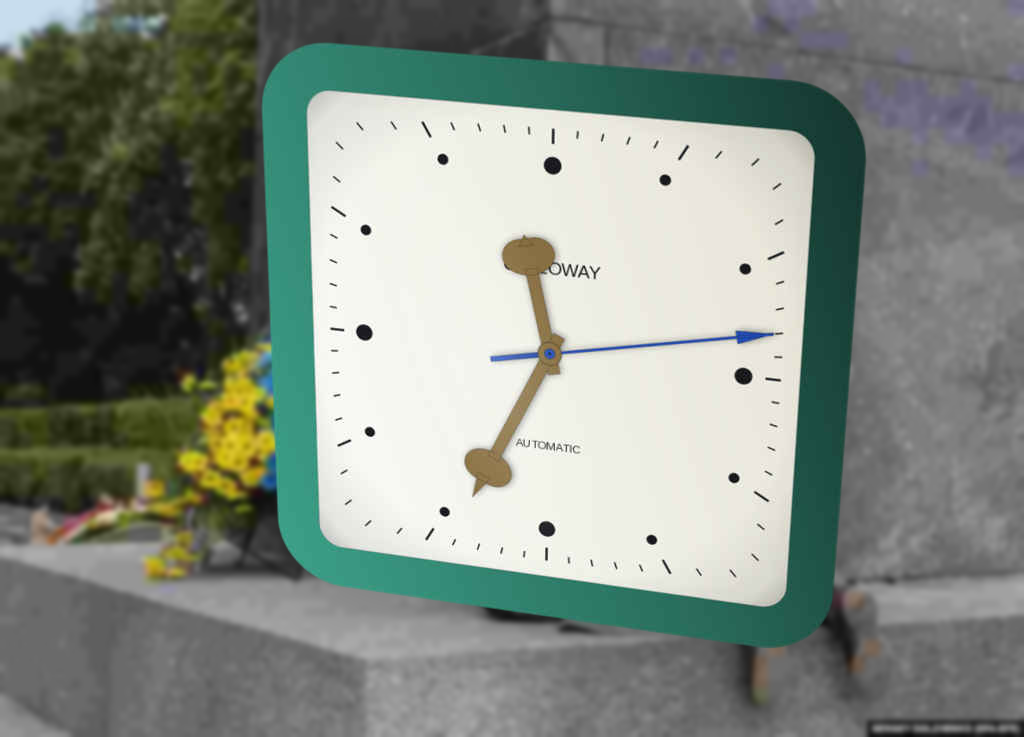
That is 11:34:13
